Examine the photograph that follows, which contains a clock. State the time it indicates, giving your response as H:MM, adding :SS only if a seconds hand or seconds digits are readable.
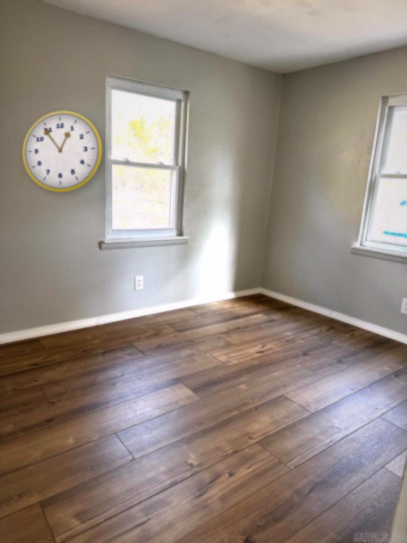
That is 12:54
